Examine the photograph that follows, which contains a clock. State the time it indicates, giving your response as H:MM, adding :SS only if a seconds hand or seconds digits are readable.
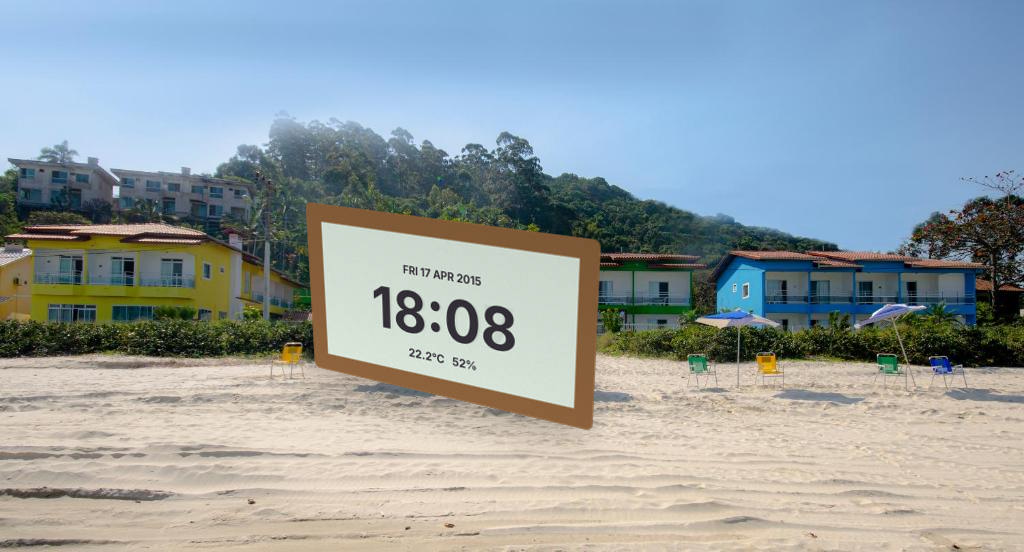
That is 18:08
